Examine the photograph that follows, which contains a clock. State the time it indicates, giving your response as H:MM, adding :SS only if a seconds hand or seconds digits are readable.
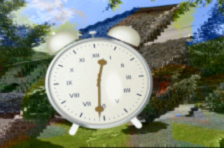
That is 12:31
